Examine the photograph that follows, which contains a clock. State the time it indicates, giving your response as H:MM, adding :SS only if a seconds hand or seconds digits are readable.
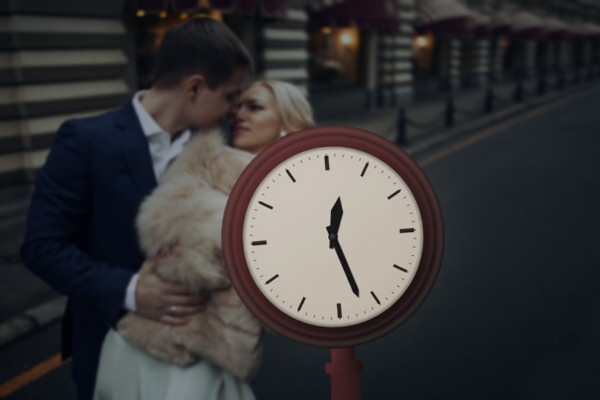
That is 12:27
